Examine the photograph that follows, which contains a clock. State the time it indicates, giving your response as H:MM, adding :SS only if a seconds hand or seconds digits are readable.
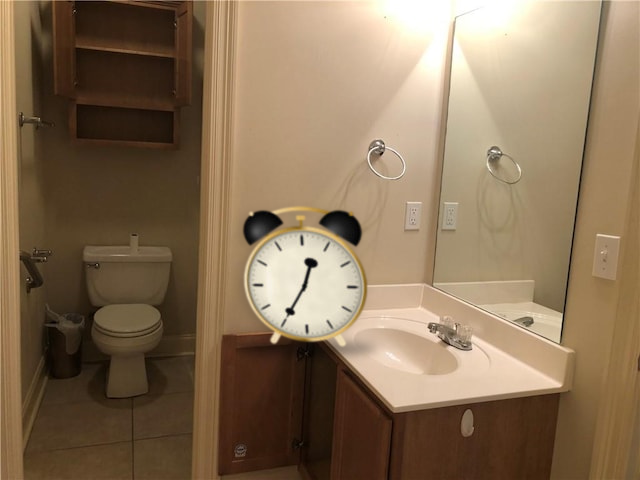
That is 12:35
